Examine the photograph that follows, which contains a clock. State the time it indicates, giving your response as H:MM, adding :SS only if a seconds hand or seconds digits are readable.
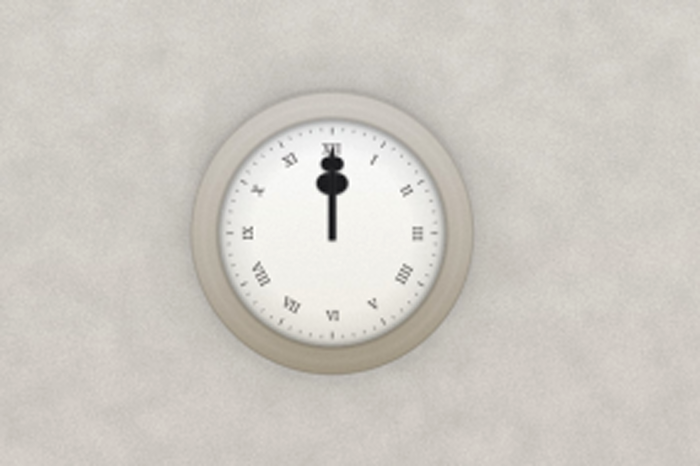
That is 12:00
